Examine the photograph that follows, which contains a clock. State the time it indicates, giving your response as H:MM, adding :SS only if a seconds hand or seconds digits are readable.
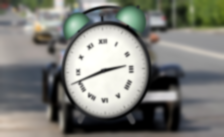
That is 2:42
